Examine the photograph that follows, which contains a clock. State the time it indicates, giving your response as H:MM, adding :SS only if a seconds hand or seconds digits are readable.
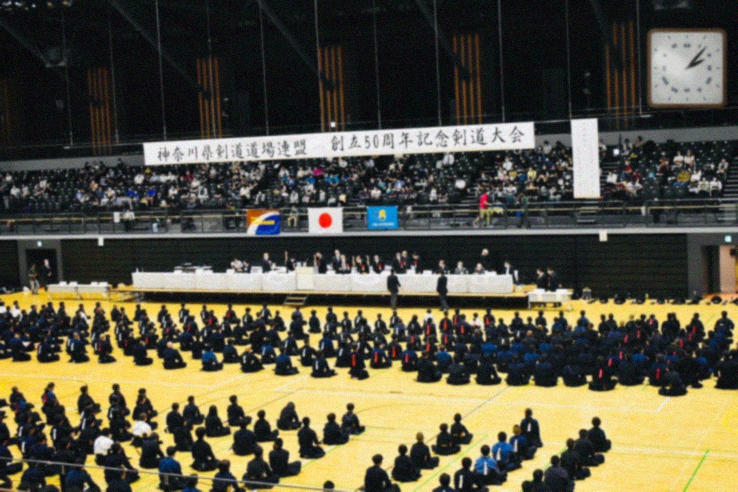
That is 2:07
